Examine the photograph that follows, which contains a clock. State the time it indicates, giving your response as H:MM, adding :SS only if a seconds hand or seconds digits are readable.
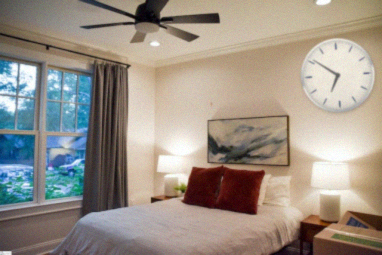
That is 6:51
